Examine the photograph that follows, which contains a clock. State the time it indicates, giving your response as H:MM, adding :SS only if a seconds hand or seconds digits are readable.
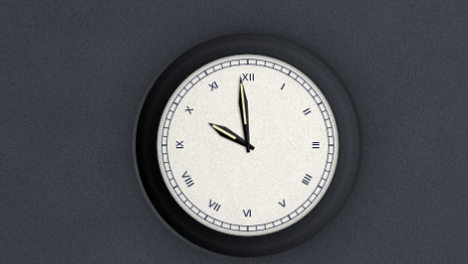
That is 9:59
